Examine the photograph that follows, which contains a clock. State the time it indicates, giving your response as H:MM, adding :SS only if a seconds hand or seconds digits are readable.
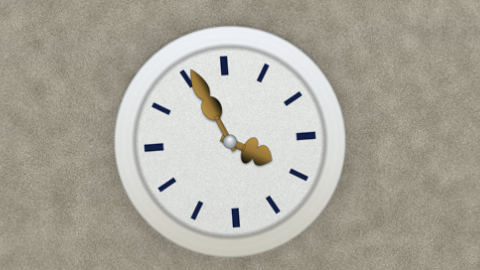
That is 3:56
